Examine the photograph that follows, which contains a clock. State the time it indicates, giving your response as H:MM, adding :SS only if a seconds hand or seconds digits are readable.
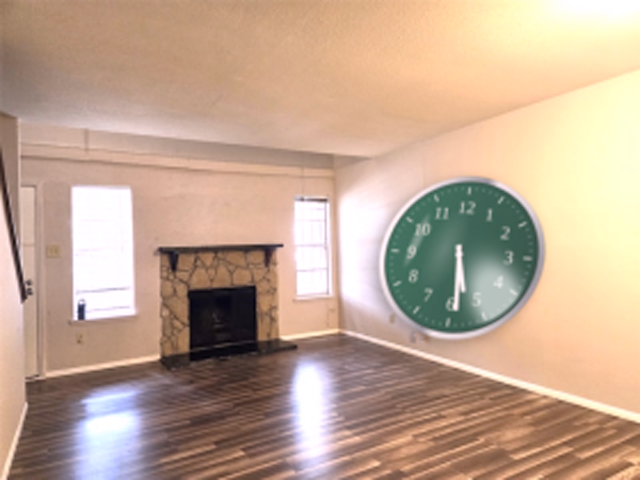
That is 5:29
